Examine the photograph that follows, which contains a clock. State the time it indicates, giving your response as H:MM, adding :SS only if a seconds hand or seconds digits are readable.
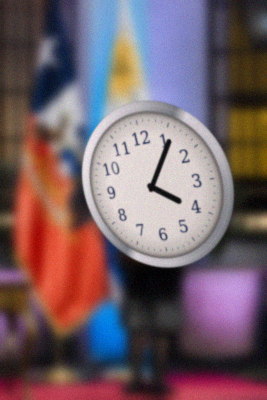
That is 4:06
